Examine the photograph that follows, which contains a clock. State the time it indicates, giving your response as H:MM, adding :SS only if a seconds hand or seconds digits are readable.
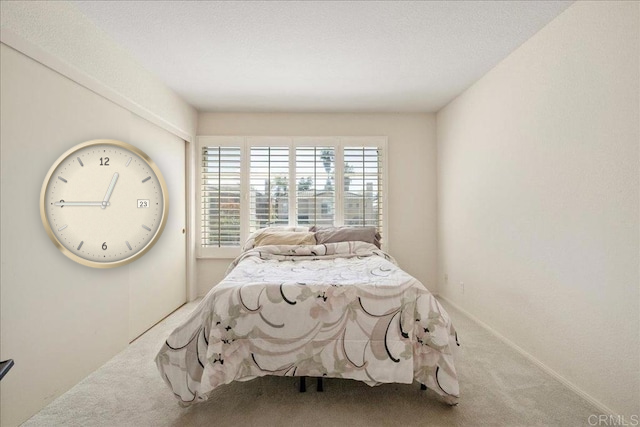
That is 12:45
